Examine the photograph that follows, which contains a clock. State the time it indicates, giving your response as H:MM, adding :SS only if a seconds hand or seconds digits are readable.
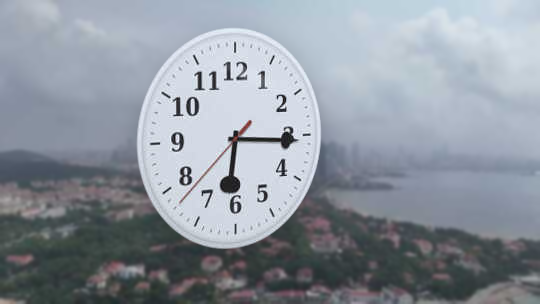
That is 6:15:38
